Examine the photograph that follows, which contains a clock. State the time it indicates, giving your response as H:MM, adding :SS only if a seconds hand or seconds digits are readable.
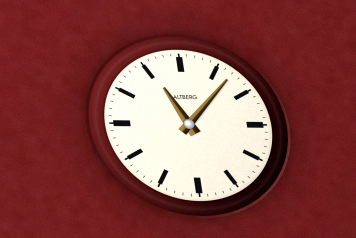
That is 11:07
